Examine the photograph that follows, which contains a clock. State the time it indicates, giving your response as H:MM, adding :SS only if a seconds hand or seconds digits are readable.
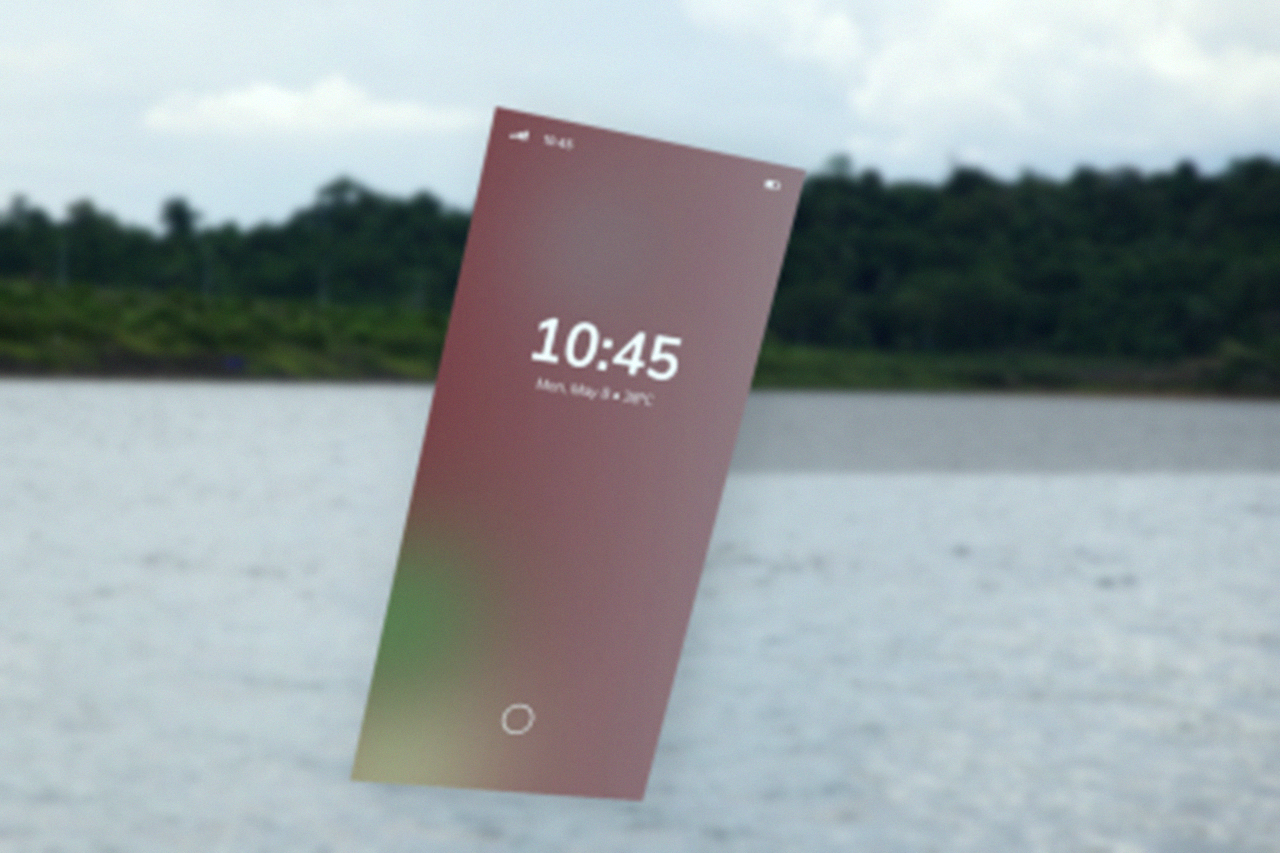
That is 10:45
